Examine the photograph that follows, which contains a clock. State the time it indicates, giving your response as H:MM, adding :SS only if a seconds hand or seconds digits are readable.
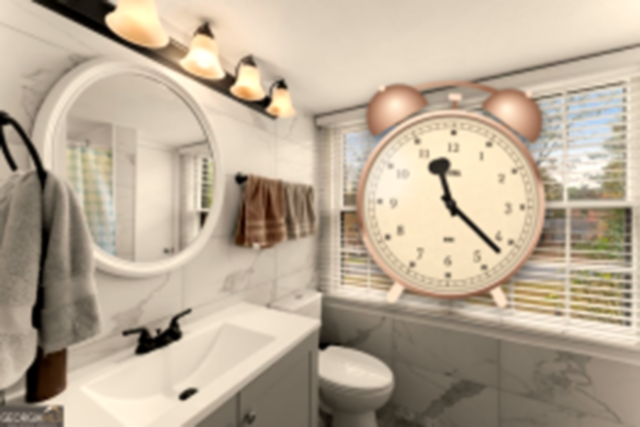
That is 11:22
